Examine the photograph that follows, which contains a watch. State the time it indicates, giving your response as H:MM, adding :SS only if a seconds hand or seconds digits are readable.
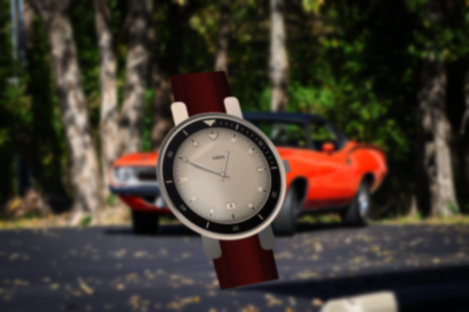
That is 12:50
